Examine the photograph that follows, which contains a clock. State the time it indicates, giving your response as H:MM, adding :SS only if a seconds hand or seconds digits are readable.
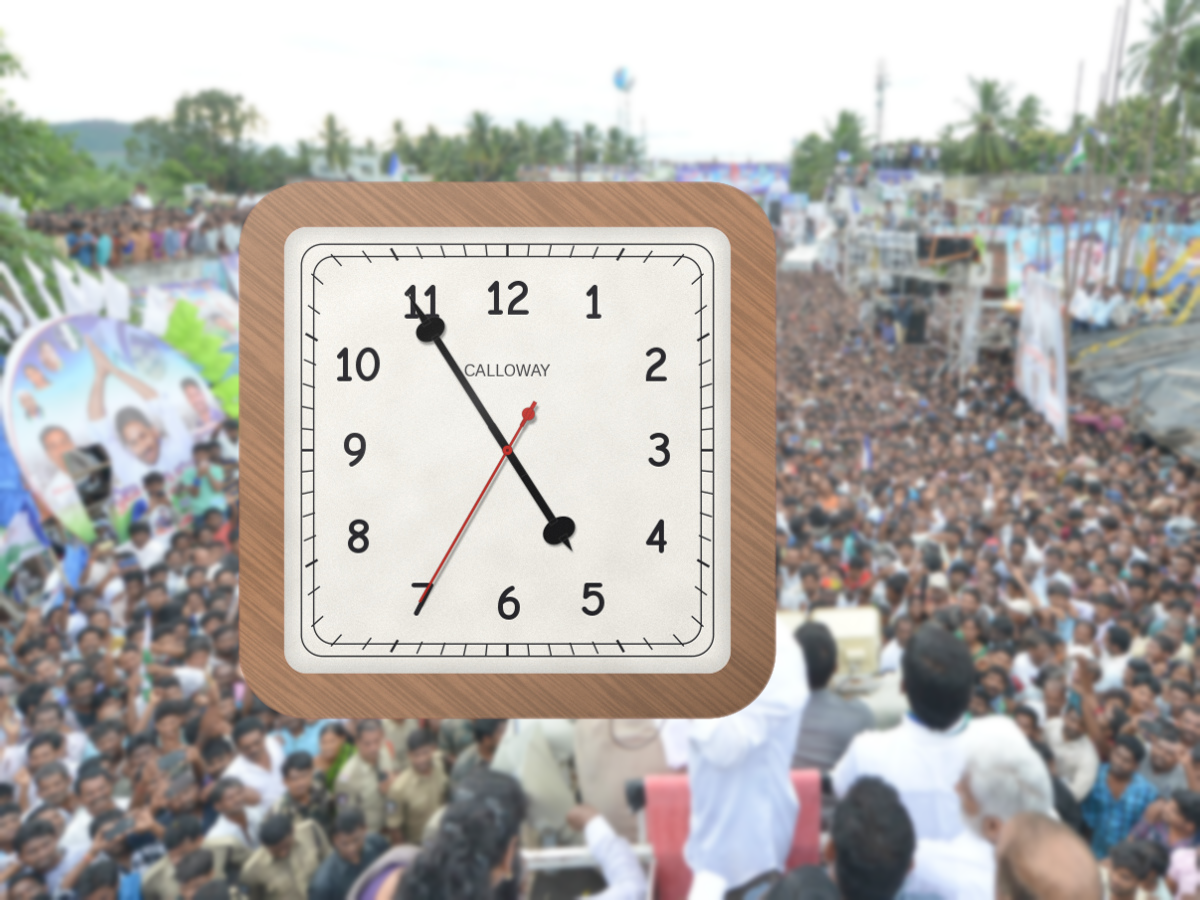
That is 4:54:35
